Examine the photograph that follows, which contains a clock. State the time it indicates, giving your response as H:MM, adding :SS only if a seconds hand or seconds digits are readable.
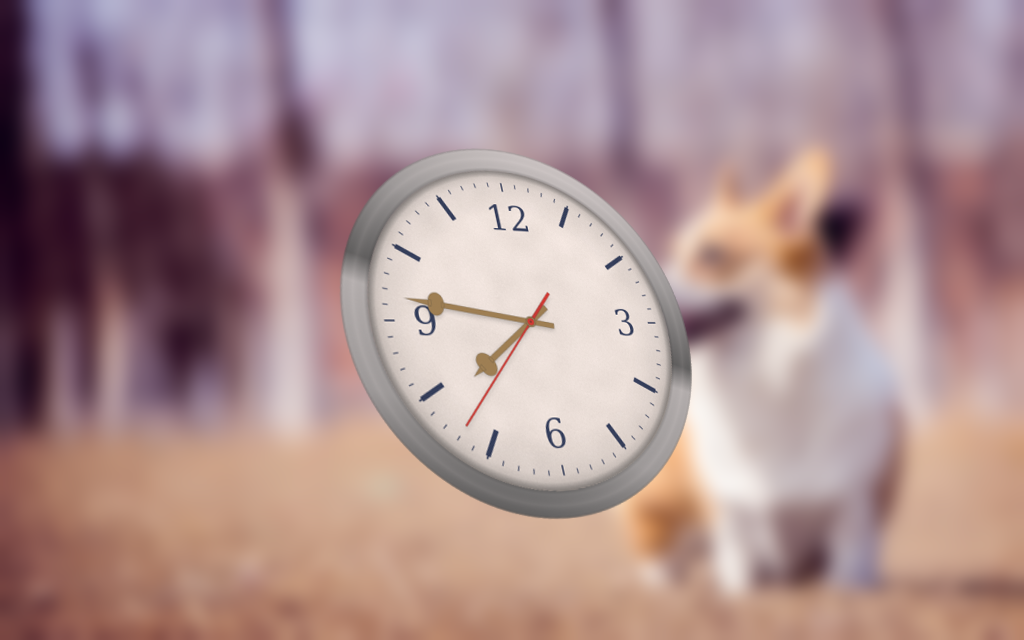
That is 7:46:37
